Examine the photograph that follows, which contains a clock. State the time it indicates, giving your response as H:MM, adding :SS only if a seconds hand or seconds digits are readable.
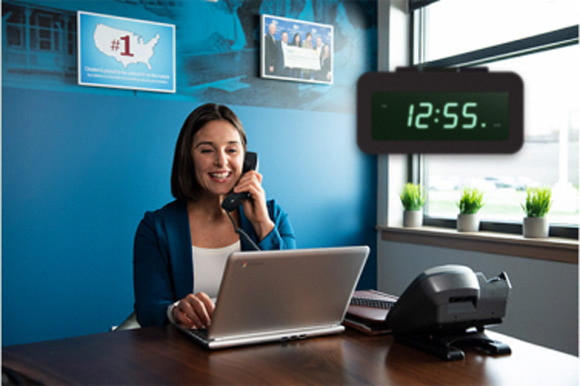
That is 12:55
